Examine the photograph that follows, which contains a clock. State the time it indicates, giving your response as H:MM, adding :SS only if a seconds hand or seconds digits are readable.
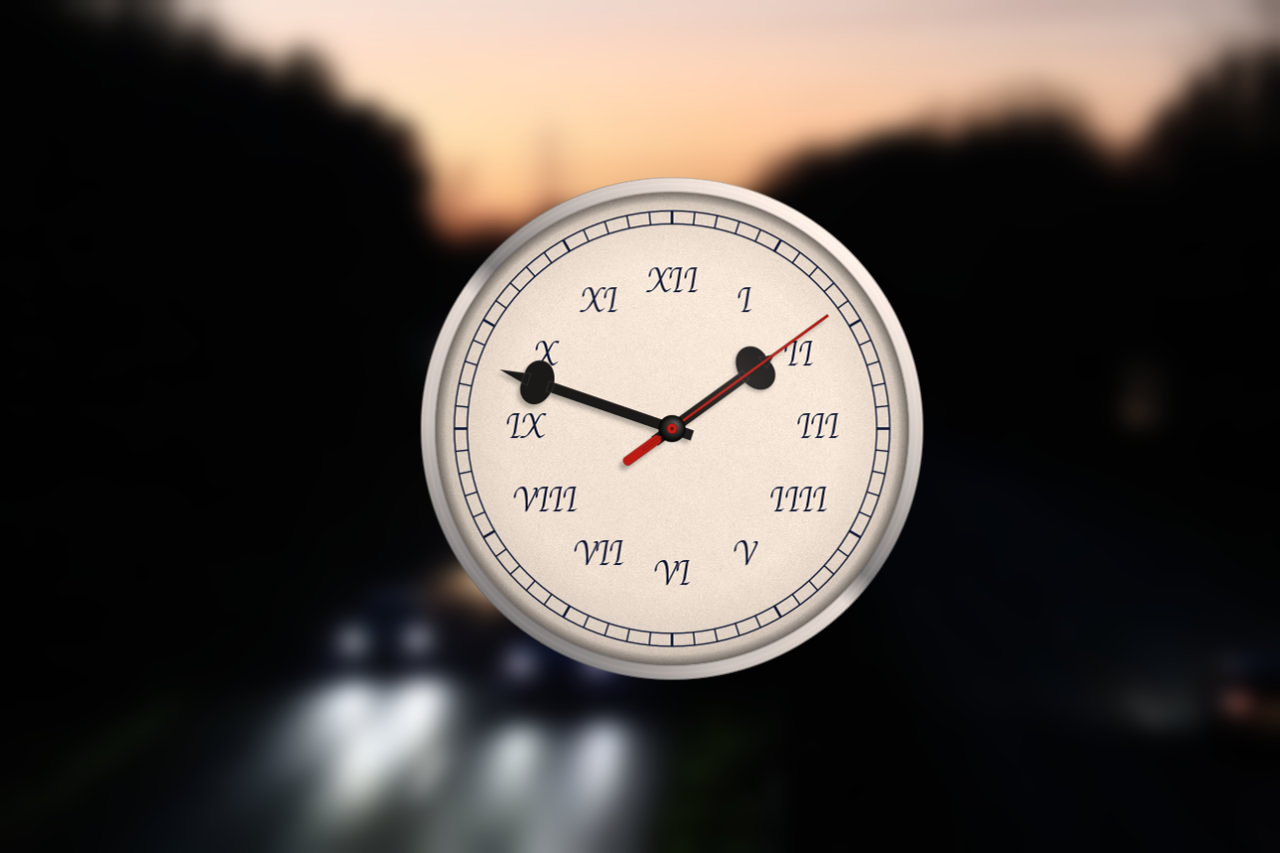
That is 1:48:09
